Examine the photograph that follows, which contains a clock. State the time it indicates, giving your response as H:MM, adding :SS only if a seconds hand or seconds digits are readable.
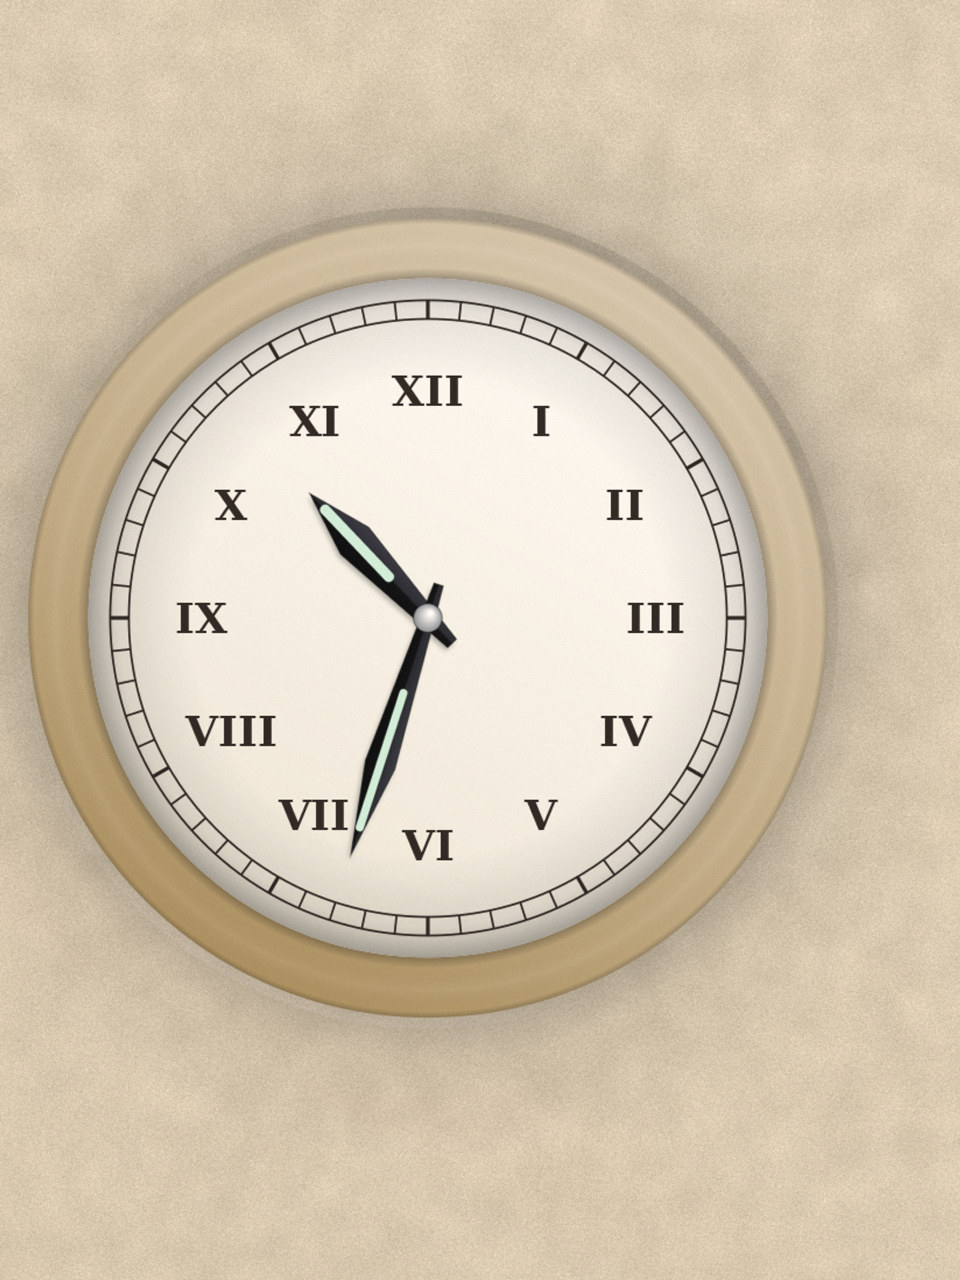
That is 10:33
